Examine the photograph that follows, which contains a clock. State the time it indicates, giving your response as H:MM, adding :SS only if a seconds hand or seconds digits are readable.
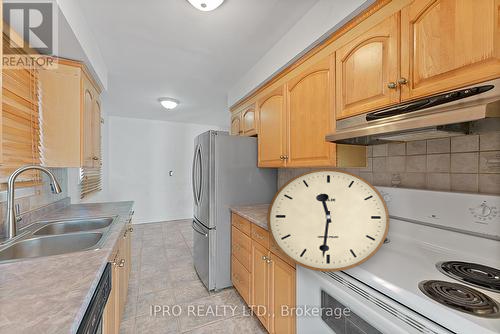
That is 11:31
